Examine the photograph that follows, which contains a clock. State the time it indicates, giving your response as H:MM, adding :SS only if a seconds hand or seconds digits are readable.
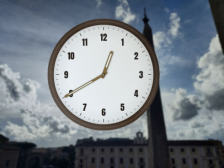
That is 12:40
